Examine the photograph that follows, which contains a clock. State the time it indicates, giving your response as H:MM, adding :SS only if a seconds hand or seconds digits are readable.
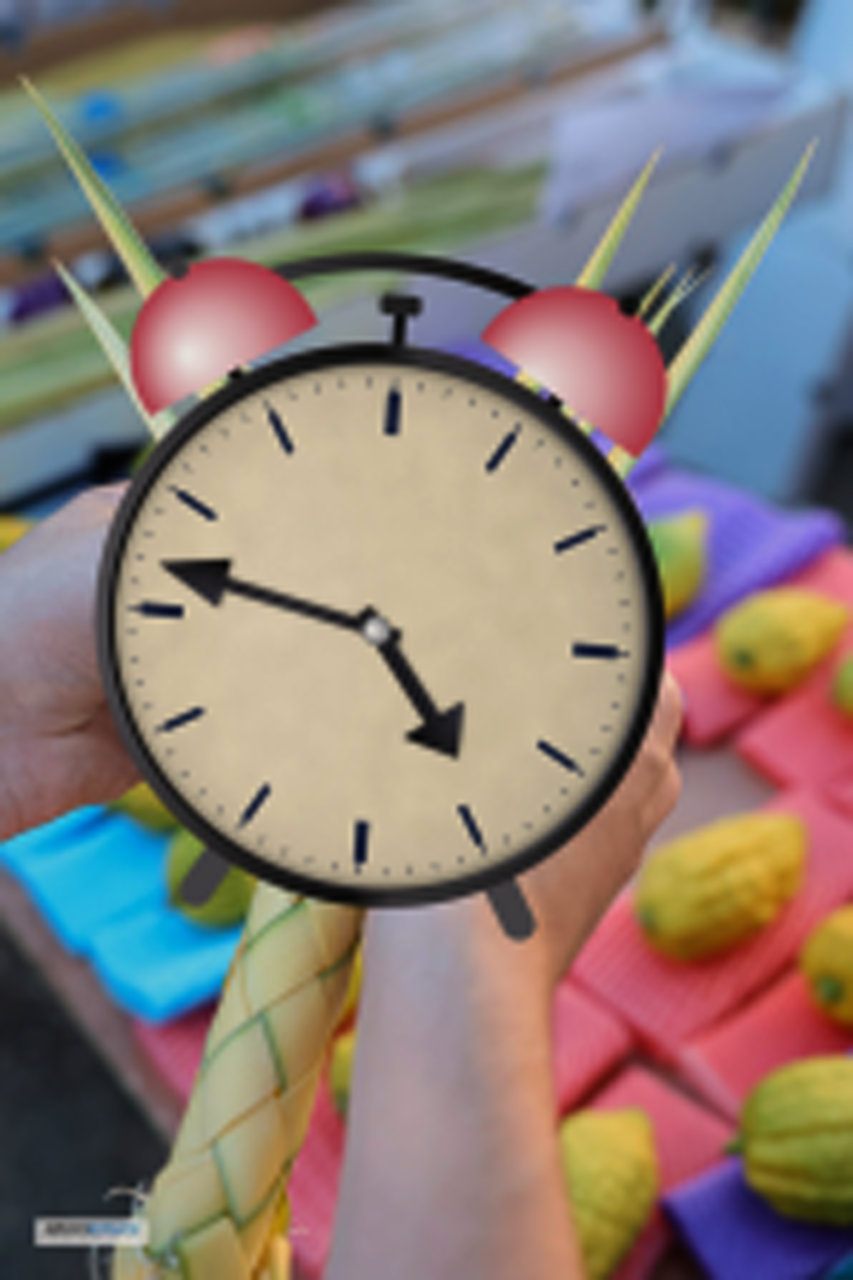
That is 4:47
